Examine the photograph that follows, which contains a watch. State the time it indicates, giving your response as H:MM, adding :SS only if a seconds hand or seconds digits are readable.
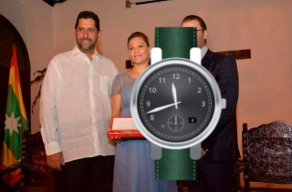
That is 11:42
